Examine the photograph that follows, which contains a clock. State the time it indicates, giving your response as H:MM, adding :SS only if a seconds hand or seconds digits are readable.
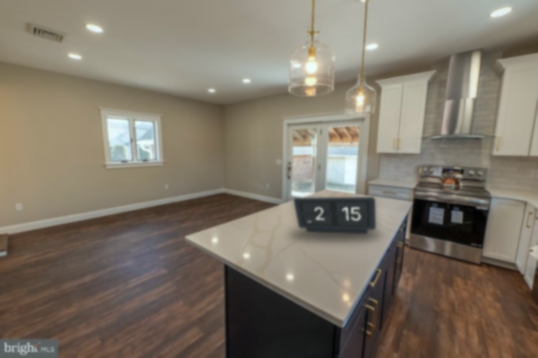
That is 2:15
